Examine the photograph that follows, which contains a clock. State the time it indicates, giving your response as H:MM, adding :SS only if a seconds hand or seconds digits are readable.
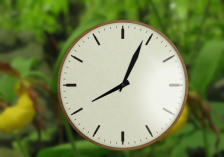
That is 8:04
